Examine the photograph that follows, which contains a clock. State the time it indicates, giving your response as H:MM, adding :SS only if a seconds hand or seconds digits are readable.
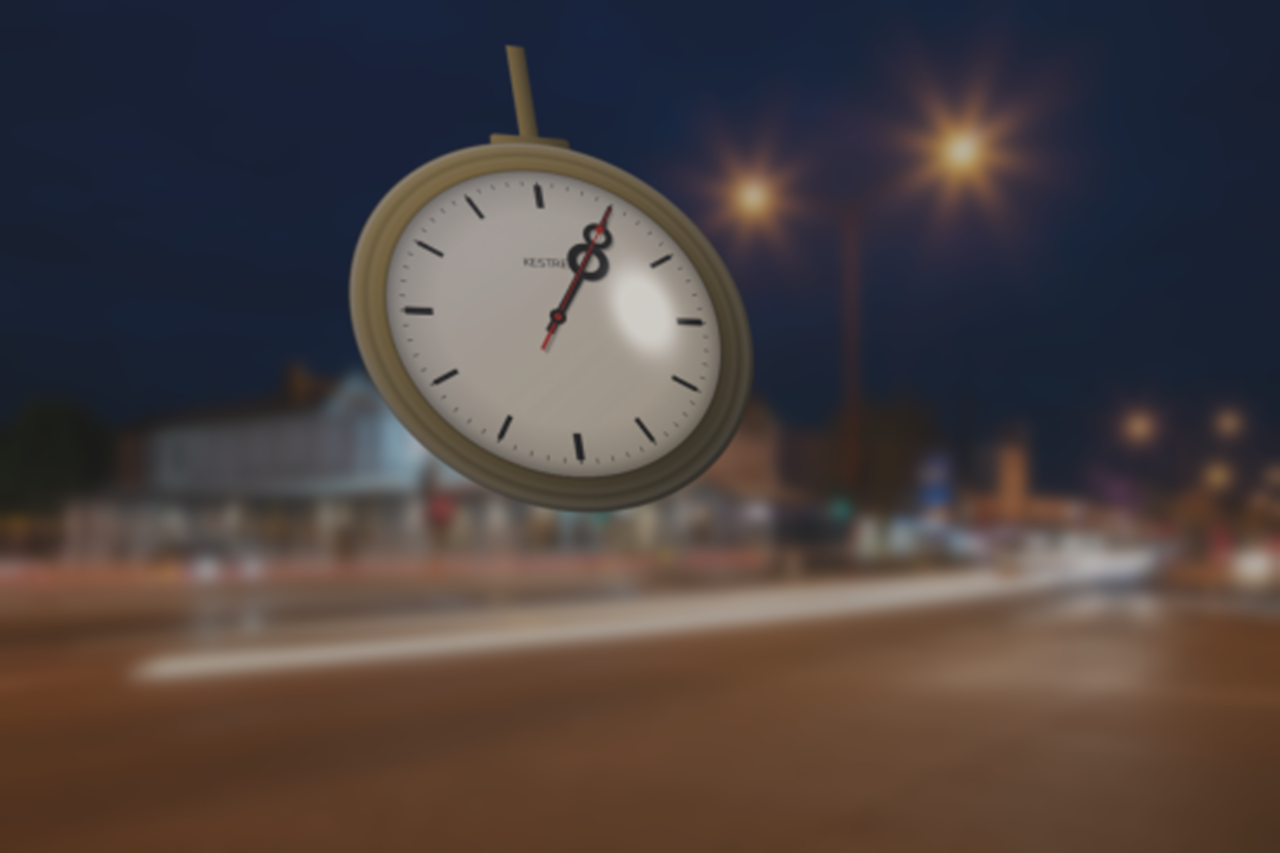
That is 1:05:05
